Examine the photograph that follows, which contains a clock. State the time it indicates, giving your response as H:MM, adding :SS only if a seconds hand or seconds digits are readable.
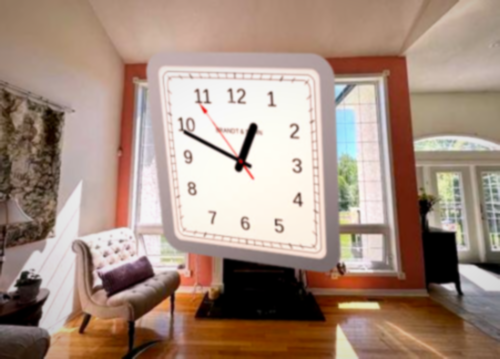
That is 12:48:54
